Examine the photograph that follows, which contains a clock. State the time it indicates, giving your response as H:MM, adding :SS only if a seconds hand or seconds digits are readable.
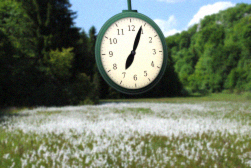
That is 7:04
